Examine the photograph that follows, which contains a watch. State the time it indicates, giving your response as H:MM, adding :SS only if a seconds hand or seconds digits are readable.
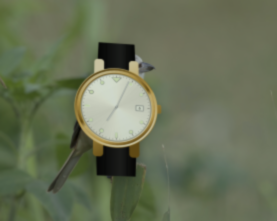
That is 7:04
